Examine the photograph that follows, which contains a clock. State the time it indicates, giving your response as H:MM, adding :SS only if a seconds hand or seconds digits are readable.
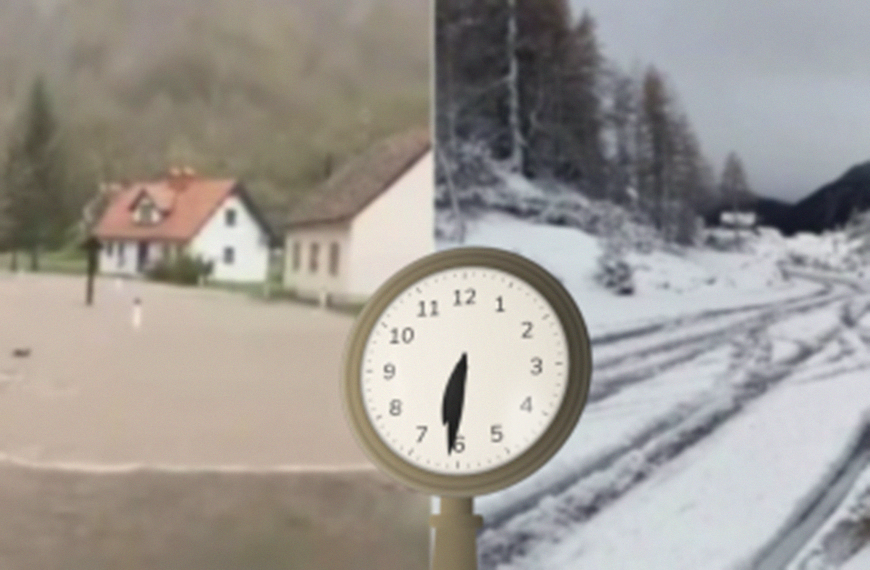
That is 6:31
